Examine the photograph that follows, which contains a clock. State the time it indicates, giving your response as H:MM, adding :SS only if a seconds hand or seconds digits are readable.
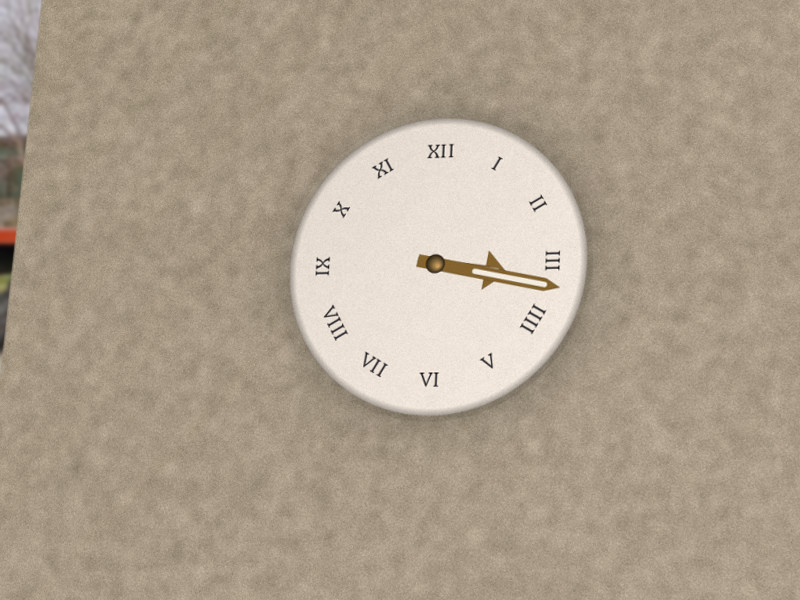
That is 3:17
